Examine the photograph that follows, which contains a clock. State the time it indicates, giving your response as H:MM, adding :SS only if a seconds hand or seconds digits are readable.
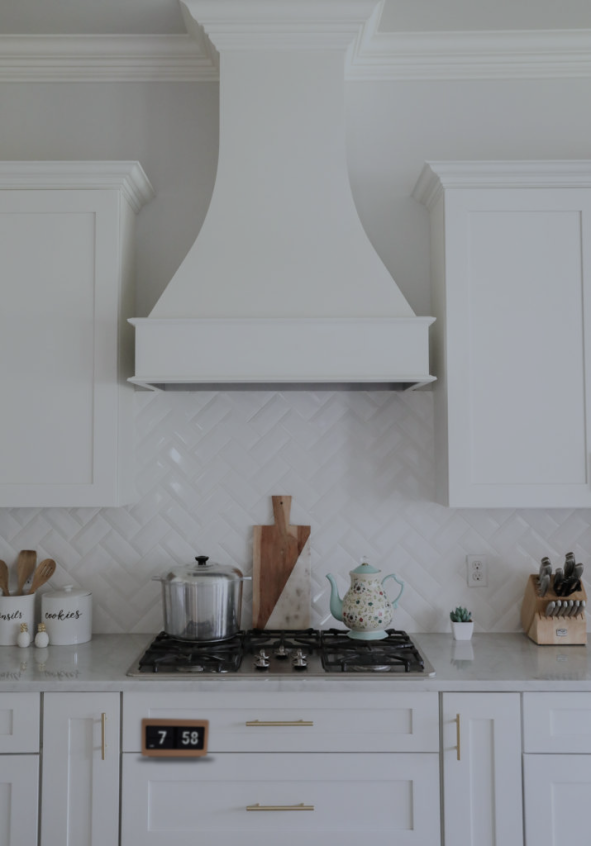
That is 7:58
